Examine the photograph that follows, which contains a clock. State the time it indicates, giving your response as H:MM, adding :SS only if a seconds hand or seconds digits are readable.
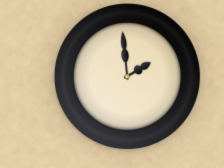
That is 1:59
